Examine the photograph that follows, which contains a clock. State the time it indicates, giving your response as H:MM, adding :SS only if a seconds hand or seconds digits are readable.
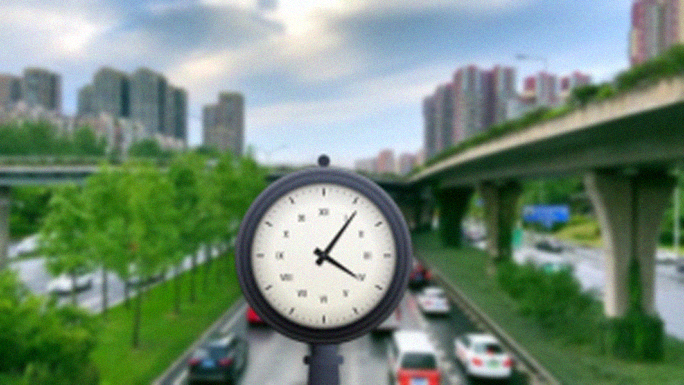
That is 4:06
